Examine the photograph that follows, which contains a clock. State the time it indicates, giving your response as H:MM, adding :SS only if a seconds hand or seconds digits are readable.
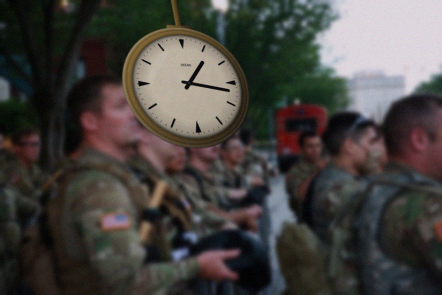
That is 1:17
